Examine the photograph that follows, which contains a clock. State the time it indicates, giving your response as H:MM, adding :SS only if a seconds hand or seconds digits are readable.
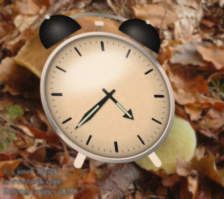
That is 4:38
